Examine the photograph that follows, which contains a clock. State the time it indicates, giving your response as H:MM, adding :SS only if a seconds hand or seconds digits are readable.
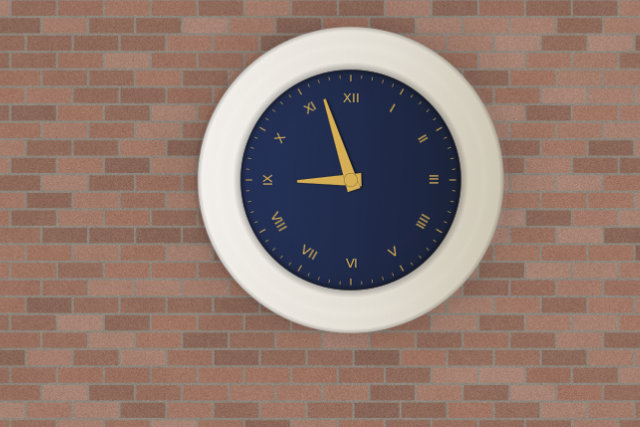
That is 8:57
